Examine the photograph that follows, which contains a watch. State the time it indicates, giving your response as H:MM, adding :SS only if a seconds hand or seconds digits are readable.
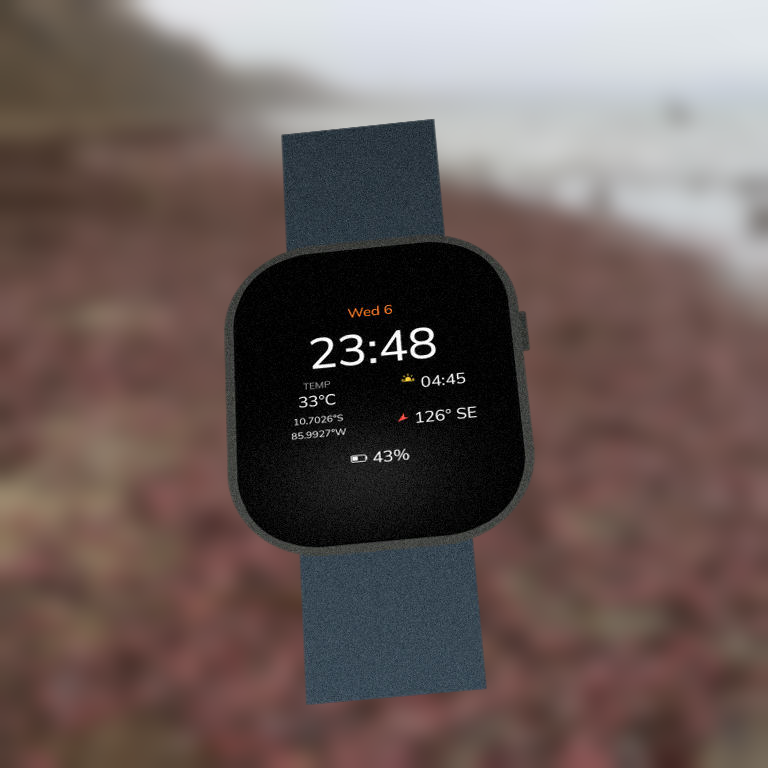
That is 23:48
